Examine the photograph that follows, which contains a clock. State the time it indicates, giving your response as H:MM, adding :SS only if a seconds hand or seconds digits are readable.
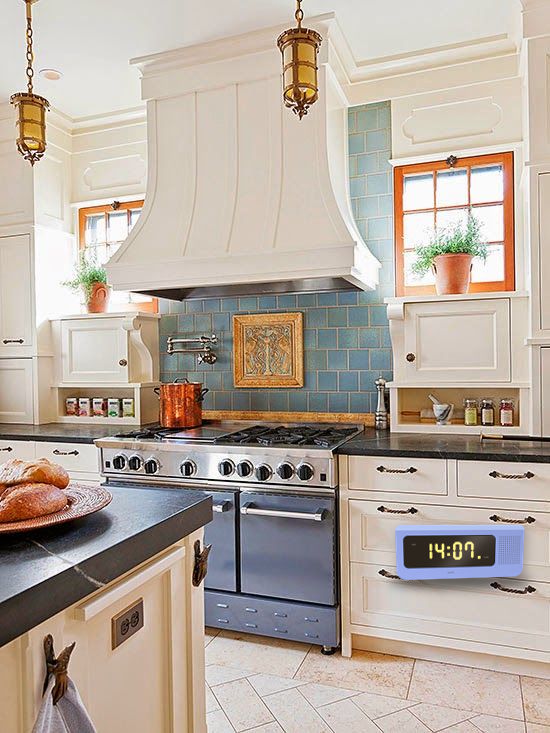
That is 14:07
